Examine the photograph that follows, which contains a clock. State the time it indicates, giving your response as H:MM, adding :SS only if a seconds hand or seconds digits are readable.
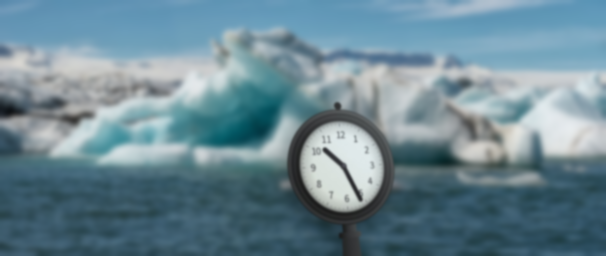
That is 10:26
